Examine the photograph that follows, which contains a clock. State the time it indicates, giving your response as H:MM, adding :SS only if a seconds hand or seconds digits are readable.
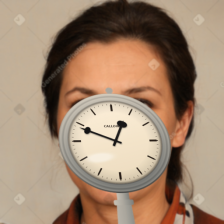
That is 12:49
